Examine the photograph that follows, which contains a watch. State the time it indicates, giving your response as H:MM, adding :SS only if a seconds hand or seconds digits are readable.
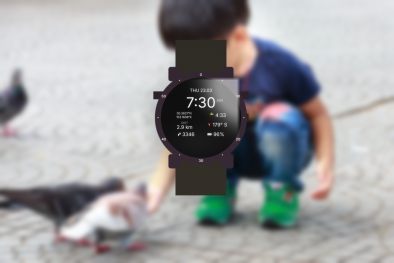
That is 7:30
